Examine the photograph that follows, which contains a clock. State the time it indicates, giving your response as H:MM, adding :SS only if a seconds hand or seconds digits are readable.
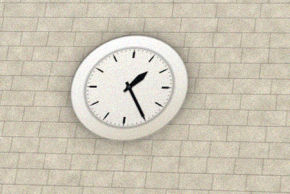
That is 1:25
